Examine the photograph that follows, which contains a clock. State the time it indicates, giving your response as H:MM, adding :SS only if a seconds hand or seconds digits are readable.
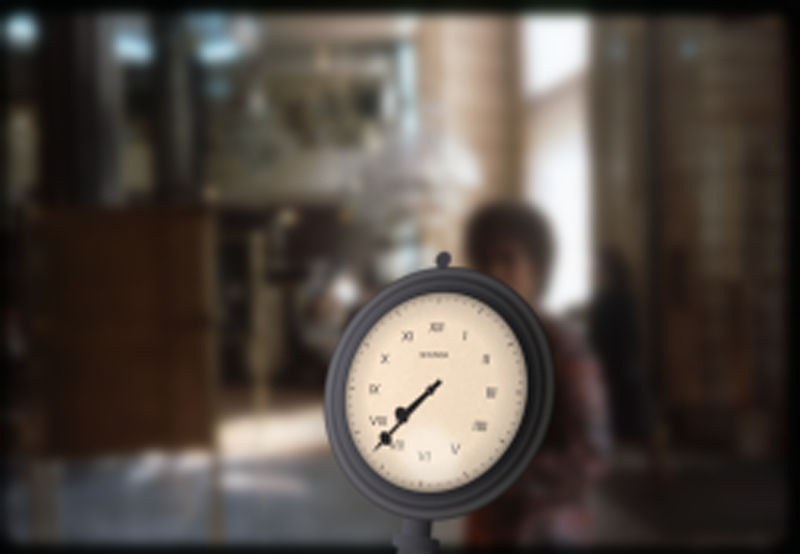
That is 7:37
